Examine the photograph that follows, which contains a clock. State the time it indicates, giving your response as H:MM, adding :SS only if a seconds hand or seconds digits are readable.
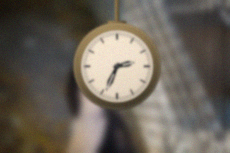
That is 2:34
